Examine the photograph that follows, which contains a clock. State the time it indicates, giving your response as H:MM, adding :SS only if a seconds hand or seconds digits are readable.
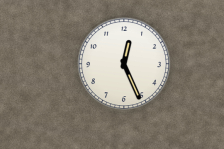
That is 12:26
